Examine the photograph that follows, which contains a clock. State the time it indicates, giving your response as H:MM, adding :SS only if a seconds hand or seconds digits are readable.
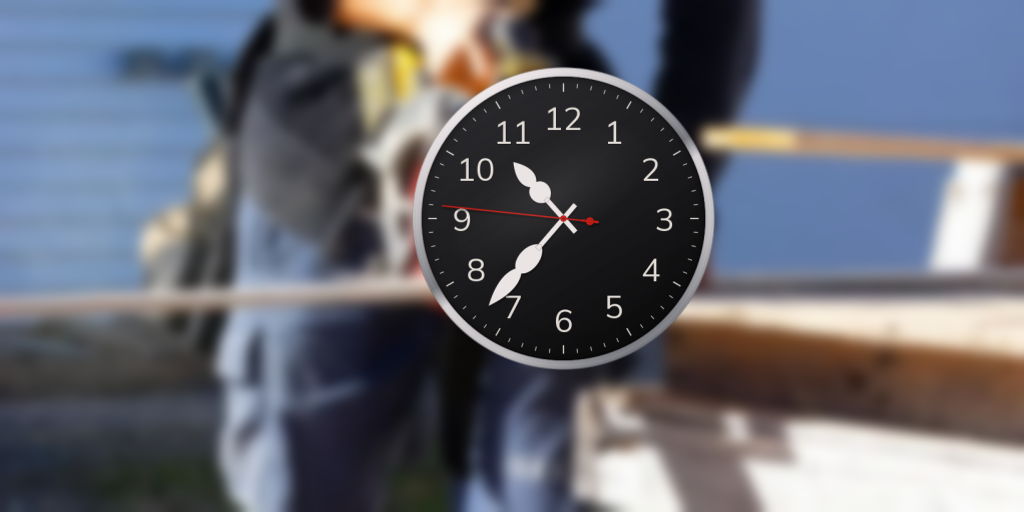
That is 10:36:46
